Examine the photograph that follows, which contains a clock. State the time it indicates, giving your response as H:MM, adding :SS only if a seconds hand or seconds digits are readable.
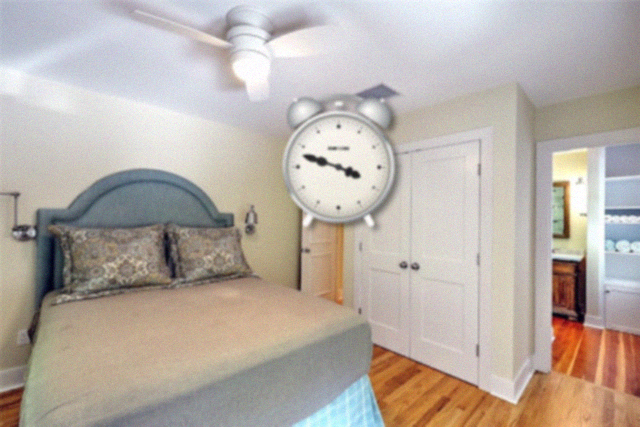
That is 3:48
